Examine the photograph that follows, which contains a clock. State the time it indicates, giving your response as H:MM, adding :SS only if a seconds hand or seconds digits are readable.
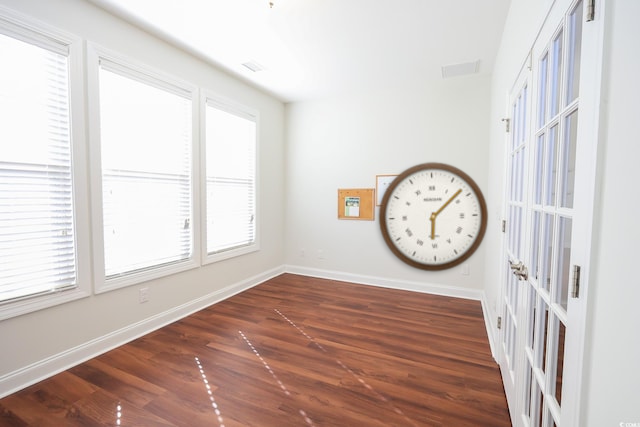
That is 6:08
